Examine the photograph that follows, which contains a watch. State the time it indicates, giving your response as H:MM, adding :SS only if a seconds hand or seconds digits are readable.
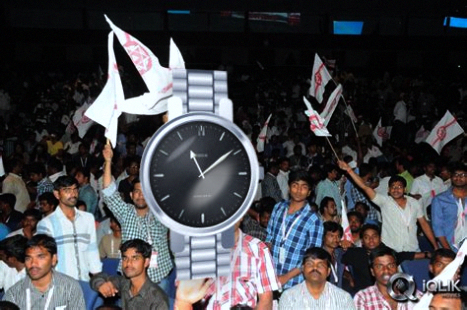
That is 11:09
